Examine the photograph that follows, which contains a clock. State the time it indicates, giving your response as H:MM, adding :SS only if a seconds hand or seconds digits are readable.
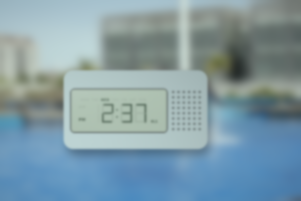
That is 2:37
